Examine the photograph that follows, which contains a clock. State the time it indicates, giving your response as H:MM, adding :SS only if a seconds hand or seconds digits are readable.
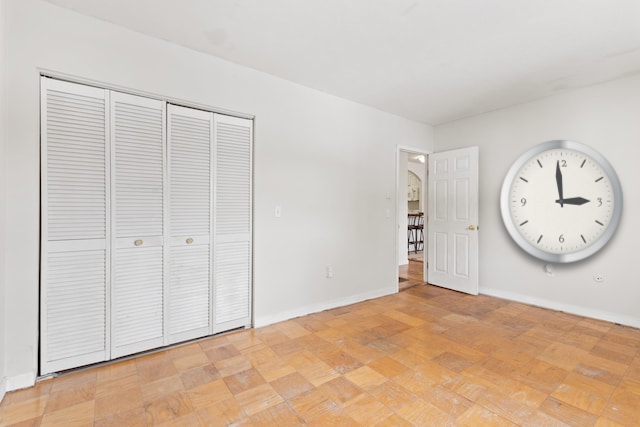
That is 2:59
